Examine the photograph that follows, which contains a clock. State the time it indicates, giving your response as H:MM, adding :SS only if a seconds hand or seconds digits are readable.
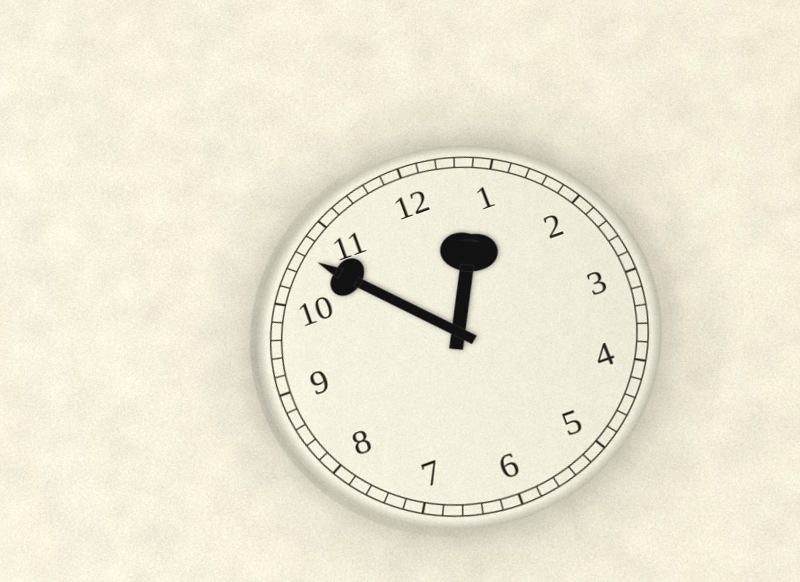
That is 12:53
